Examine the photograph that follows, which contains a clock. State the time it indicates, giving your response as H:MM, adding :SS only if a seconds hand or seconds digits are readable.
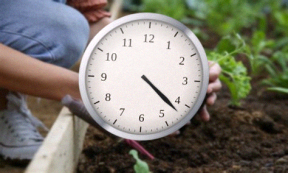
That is 4:22
